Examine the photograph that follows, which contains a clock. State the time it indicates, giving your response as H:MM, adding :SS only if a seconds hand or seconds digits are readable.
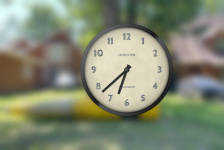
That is 6:38
